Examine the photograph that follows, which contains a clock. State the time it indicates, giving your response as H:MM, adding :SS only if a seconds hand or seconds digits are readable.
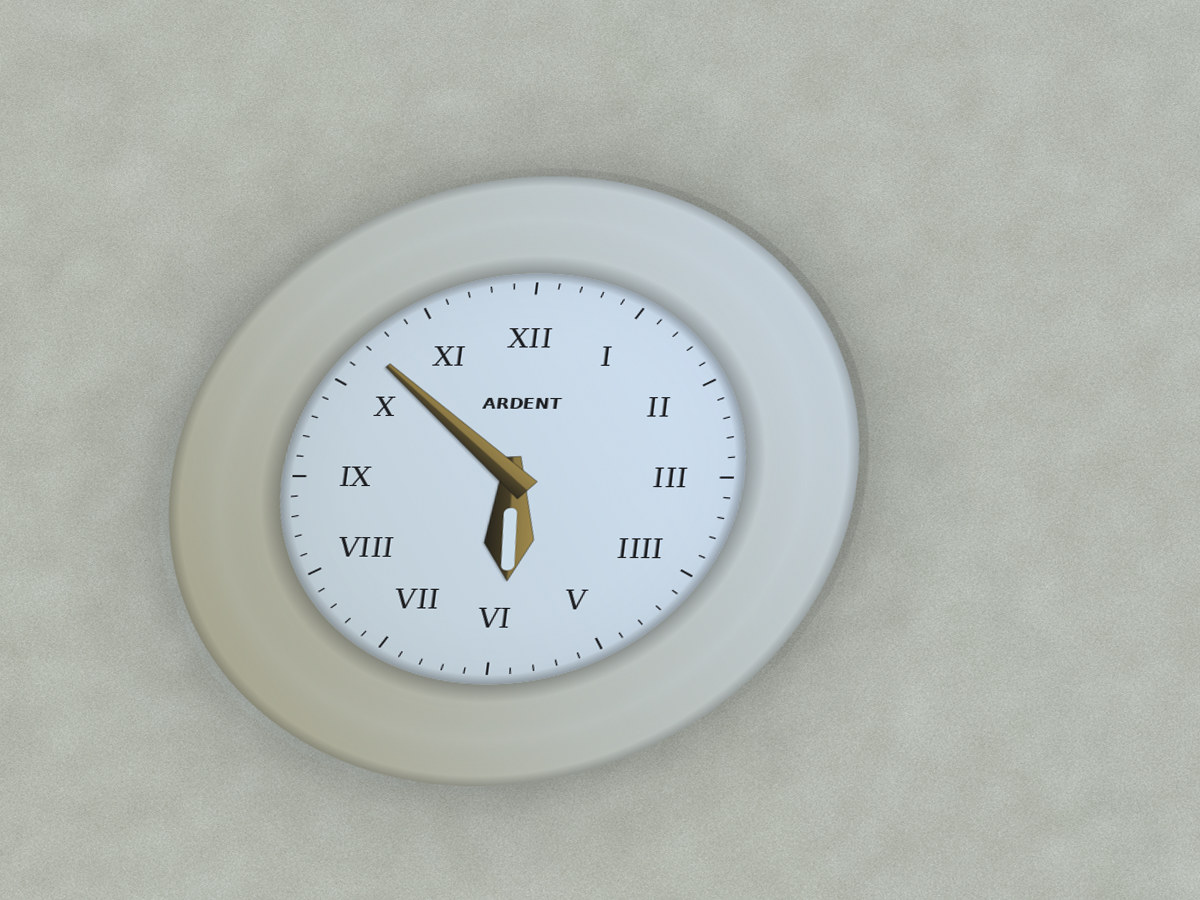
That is 5:52
